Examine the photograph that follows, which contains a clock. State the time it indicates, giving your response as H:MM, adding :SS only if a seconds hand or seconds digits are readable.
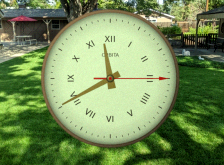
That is 11:40:15
